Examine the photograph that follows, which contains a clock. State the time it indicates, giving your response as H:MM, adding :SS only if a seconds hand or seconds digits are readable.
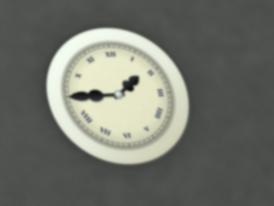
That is 1:45
